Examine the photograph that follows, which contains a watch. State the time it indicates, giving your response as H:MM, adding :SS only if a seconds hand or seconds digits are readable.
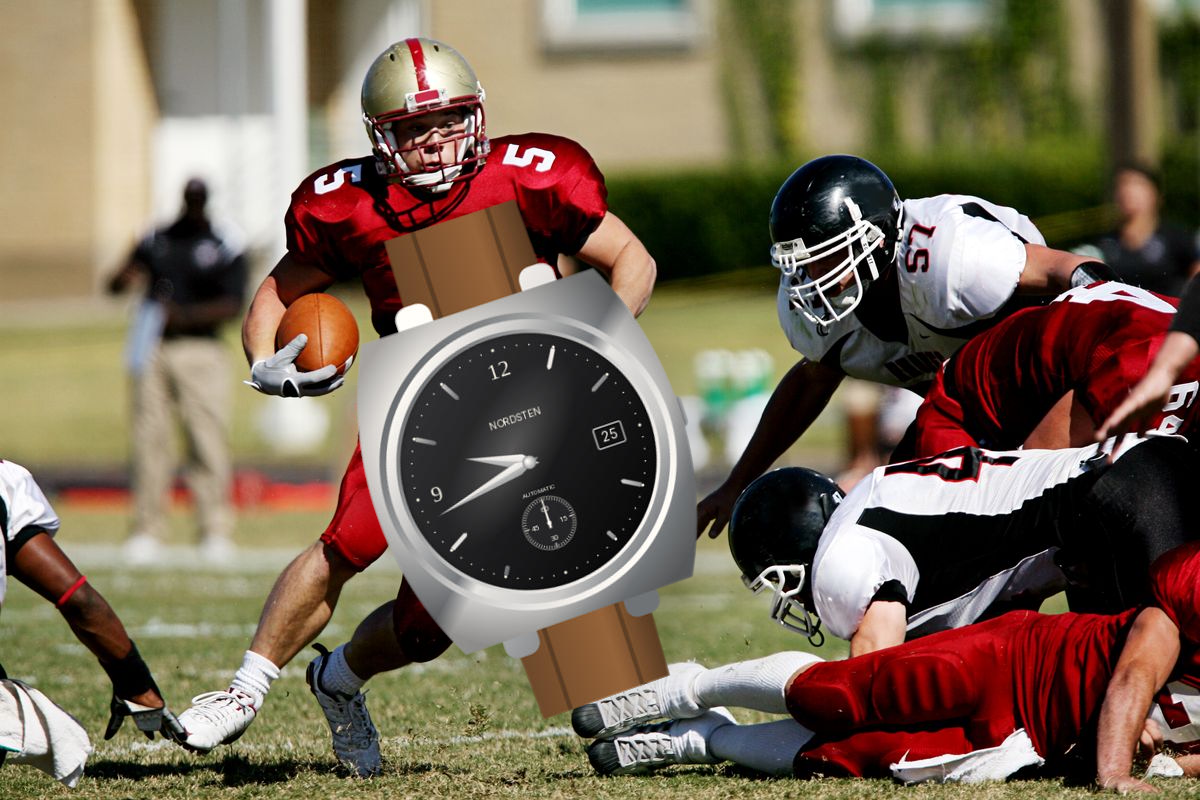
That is 9:43
